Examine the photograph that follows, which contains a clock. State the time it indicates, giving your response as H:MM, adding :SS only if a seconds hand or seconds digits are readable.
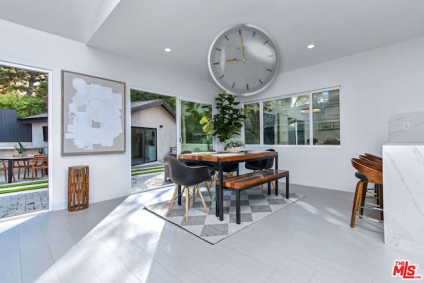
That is 9:00
